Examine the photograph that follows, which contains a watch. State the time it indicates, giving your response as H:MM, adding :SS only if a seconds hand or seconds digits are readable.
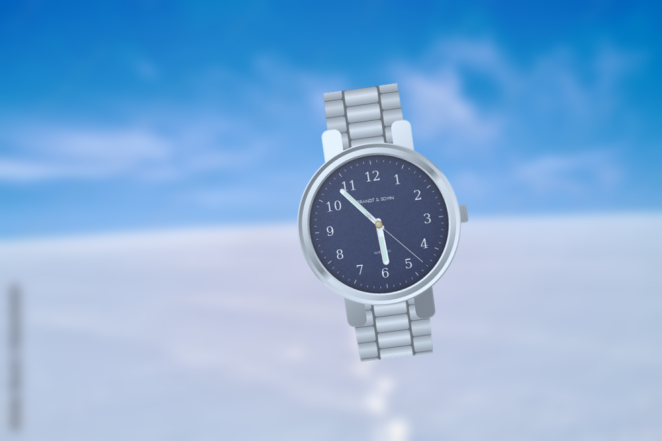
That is 5:53:23
